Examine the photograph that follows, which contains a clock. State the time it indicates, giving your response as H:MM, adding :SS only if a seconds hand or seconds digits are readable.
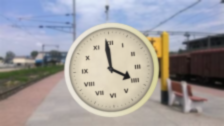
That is 3:59
